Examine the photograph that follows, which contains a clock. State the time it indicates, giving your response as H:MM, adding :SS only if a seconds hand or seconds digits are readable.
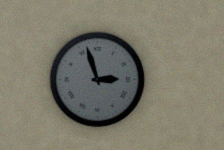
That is 2:57
